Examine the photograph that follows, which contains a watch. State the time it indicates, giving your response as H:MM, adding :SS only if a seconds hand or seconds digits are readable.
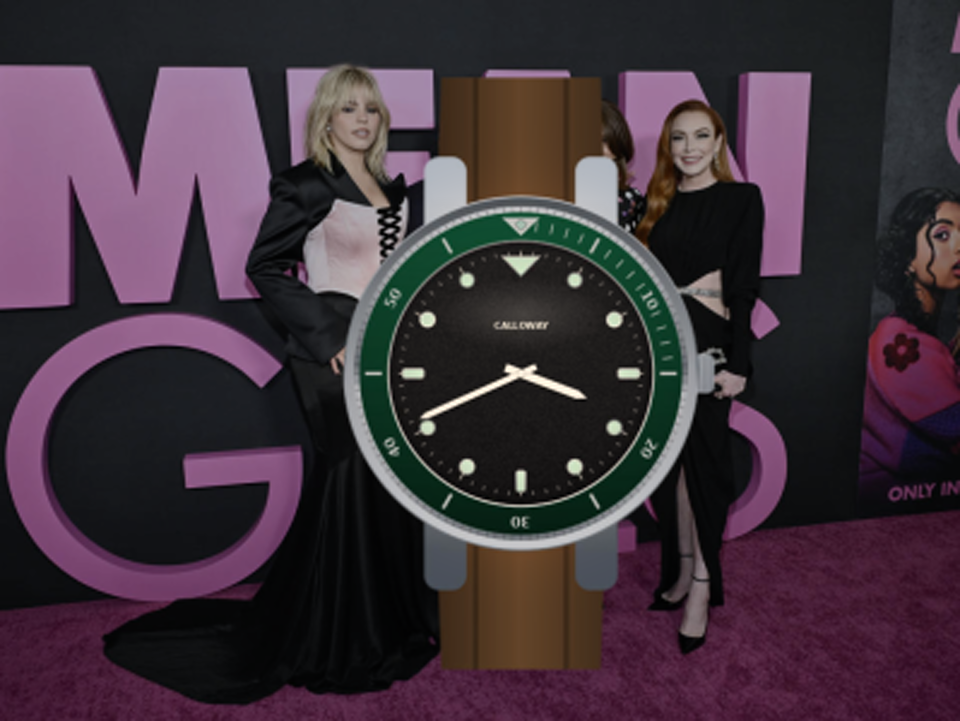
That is 3:41
